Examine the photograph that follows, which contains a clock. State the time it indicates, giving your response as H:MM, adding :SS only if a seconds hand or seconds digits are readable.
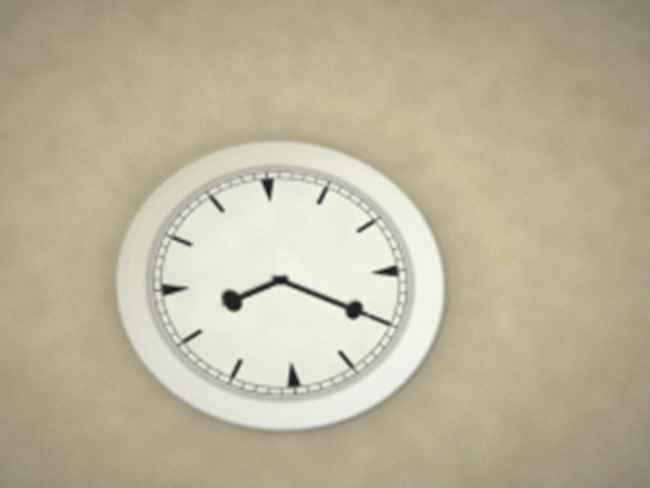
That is 8:20
